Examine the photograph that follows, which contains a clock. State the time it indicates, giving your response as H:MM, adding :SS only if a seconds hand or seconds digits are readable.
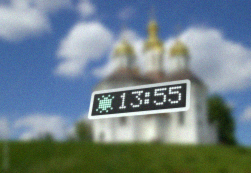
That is 13:55
